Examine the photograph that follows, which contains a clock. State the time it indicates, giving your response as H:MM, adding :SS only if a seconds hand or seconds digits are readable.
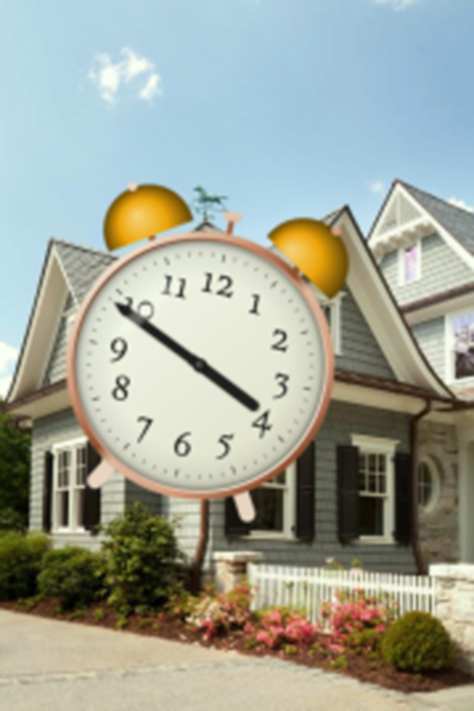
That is 3:49
